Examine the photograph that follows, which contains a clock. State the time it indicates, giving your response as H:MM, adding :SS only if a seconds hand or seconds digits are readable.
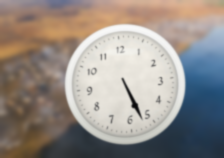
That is 5:27
